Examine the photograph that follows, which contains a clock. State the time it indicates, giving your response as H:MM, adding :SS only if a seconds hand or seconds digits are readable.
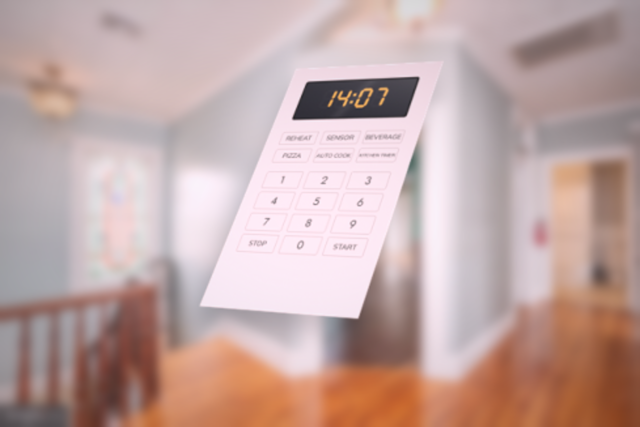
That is 14:07
